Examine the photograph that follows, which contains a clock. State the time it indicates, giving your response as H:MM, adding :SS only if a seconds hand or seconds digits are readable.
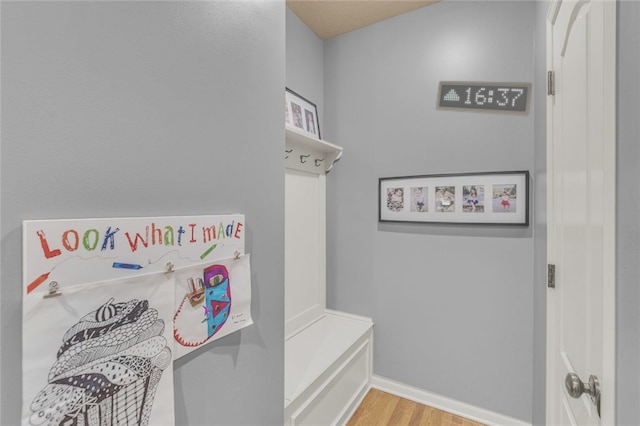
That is 16:37
